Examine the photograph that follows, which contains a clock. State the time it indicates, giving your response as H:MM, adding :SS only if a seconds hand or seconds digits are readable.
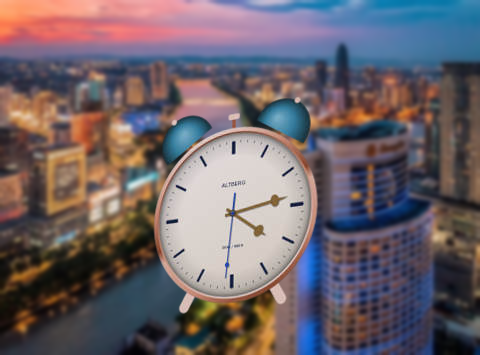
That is 4:13:31
